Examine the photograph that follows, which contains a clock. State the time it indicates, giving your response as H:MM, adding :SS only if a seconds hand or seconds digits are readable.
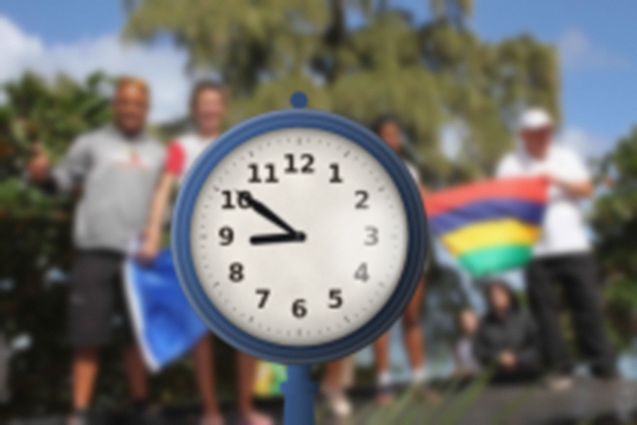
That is 8:51
